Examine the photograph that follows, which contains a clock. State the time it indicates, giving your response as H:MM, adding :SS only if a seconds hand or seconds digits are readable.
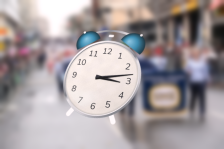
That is 3:13
